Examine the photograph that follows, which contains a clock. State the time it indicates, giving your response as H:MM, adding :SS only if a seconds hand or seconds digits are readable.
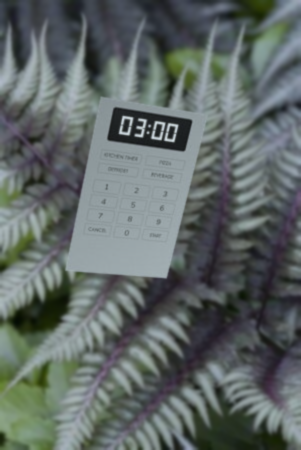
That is 3:00
